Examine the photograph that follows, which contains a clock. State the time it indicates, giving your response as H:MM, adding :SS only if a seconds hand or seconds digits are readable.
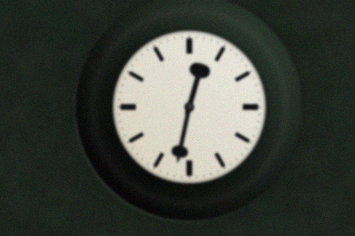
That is 12:32
